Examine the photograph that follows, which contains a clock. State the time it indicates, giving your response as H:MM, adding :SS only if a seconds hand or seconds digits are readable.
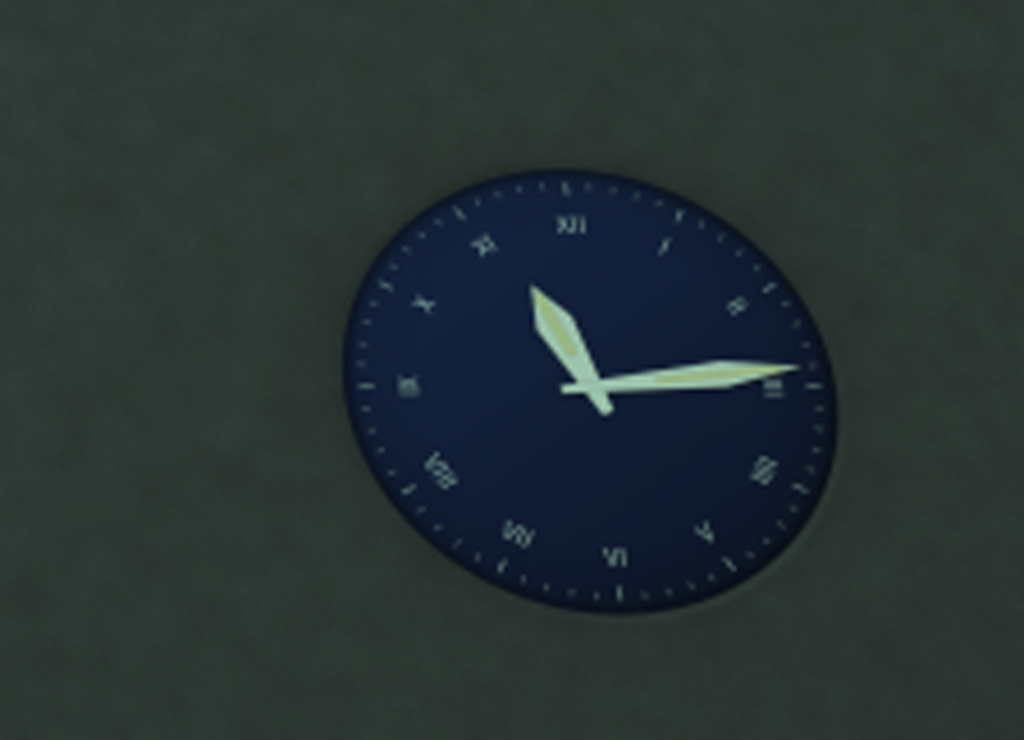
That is 11:14
